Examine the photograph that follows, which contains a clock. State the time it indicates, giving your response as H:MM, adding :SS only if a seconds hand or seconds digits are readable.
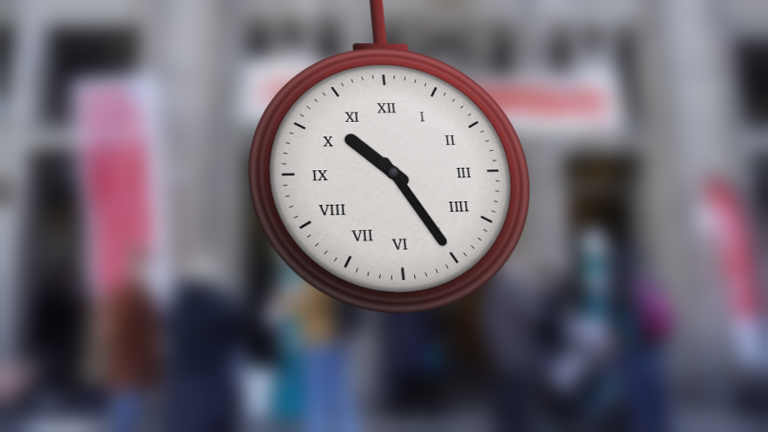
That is 10:25
